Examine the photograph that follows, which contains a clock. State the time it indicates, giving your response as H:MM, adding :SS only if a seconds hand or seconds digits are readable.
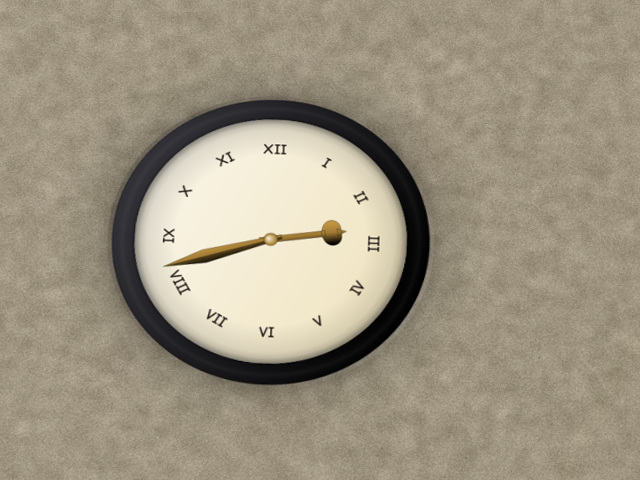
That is 2:42
